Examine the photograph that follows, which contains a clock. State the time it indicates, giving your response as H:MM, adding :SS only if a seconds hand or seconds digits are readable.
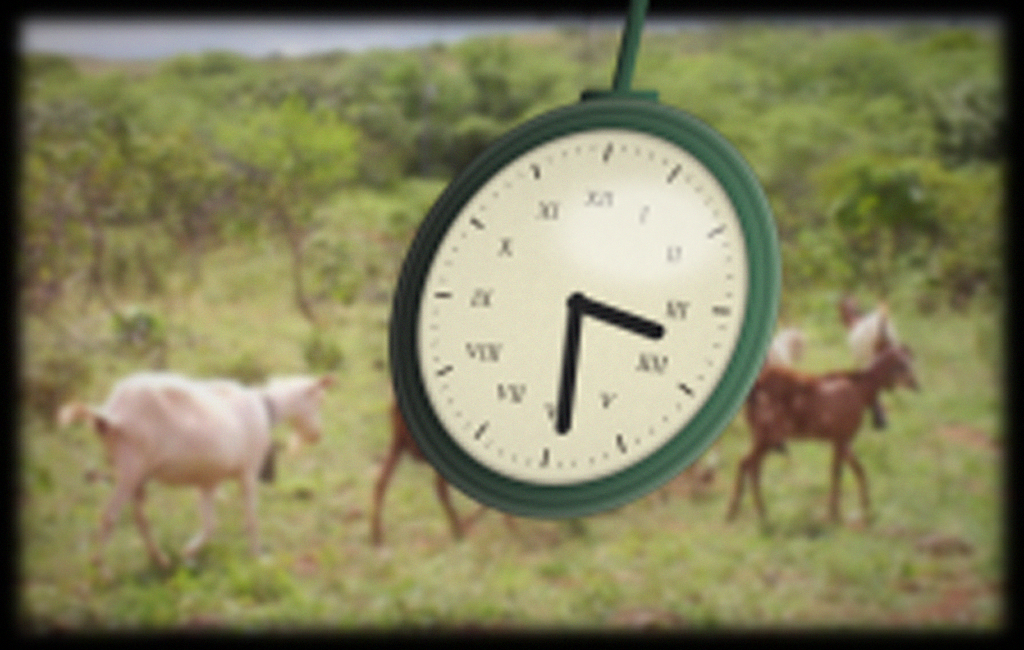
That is 3:29
